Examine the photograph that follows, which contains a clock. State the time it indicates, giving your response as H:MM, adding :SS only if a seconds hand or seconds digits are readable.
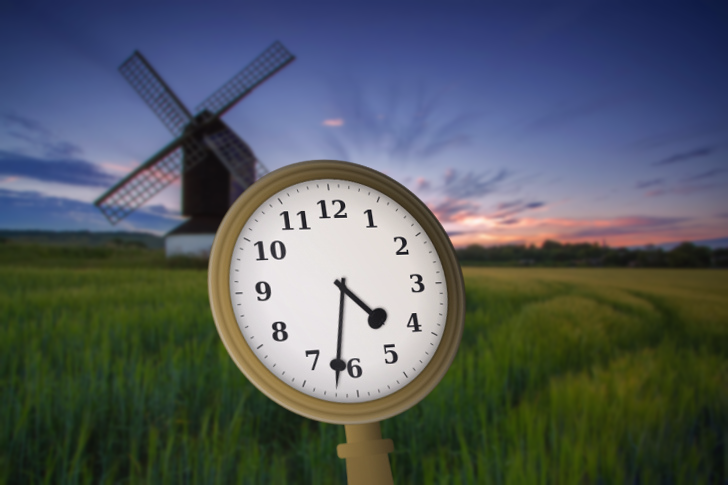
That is 4:32
